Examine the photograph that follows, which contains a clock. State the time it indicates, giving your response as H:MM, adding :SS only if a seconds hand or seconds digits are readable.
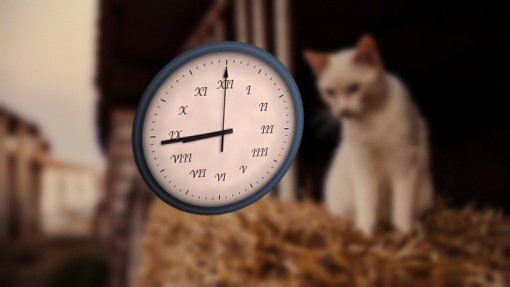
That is 8:44:00
